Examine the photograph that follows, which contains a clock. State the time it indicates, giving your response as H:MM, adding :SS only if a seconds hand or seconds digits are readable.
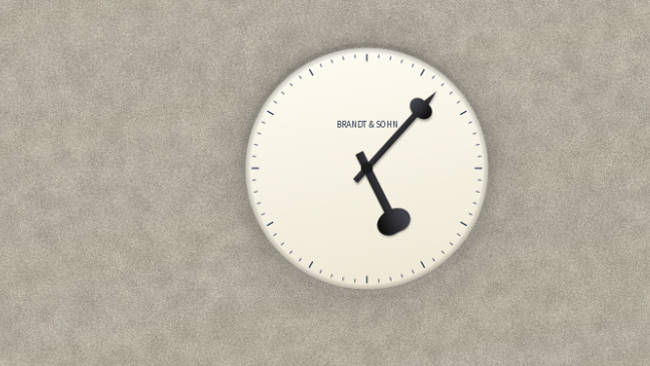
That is 5:07
